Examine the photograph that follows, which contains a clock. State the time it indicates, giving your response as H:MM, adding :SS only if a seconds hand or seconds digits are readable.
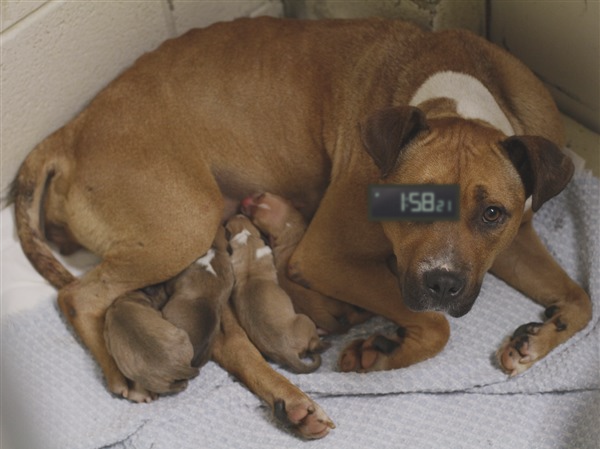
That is 1:58
